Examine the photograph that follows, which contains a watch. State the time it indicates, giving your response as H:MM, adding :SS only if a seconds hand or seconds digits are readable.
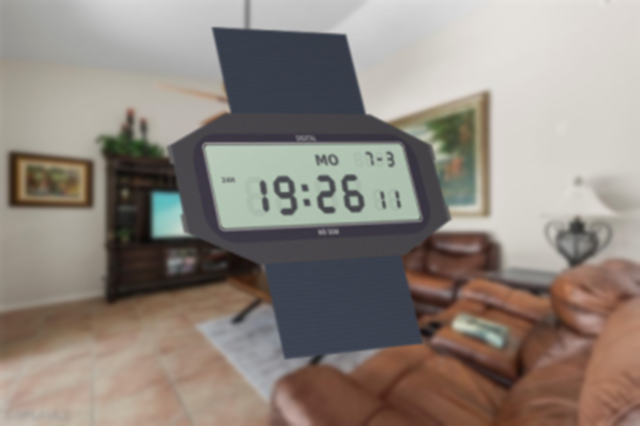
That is 19:26:11
